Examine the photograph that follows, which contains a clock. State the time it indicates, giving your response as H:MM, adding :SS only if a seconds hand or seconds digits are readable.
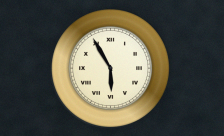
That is 5:55
